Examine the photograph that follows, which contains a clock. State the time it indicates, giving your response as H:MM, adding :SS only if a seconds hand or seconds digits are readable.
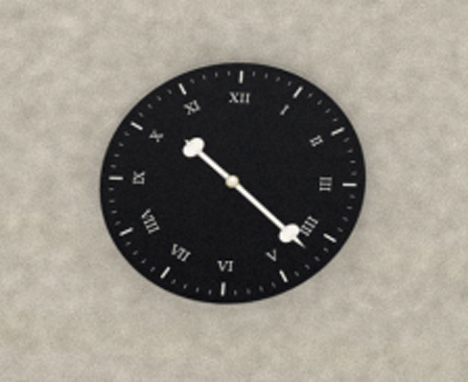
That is 10:22
